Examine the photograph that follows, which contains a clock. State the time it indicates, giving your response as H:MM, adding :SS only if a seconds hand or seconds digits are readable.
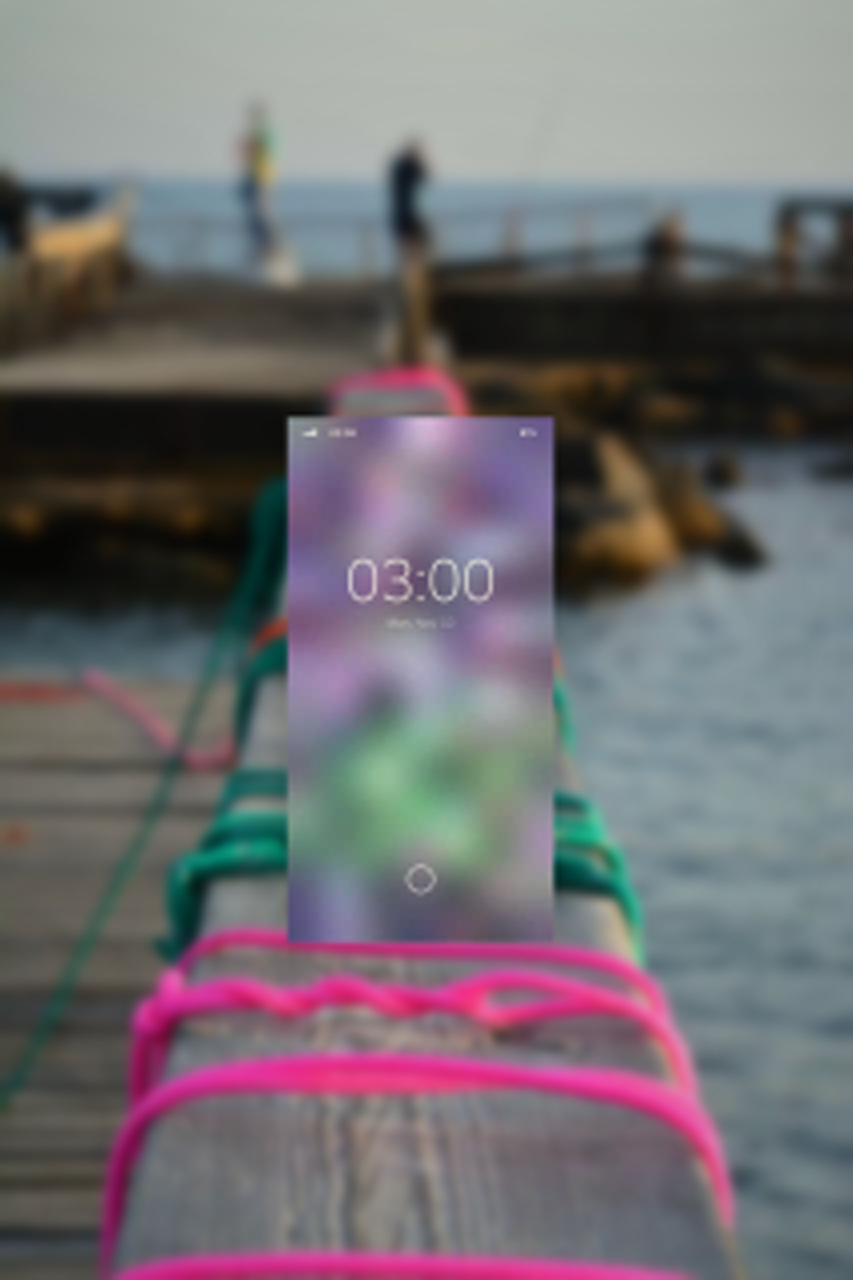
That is 3:00
